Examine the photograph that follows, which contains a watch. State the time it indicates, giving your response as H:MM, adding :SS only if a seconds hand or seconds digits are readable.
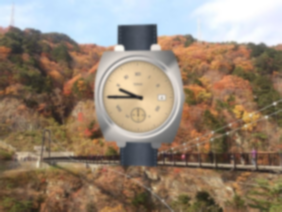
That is 9:45
